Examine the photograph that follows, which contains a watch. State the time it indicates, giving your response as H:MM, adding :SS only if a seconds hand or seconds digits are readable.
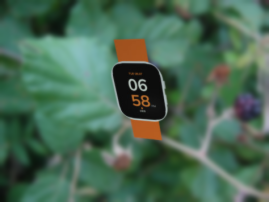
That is 6:58
